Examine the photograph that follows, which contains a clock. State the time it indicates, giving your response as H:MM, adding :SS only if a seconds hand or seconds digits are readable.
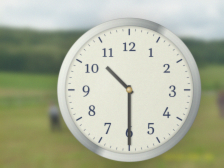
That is 10:30
